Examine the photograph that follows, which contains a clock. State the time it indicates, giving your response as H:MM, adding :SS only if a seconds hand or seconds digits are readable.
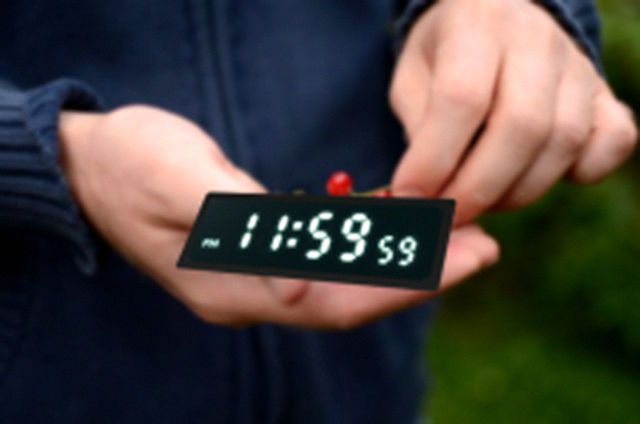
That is 11:59:59
